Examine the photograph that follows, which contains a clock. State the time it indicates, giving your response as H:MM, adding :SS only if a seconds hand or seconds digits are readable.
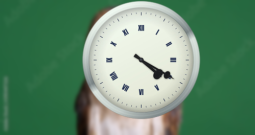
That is 4:20
